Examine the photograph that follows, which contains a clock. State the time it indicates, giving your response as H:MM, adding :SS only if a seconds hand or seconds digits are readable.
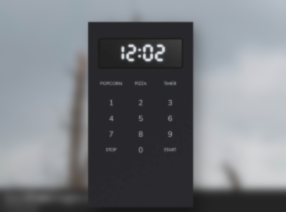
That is 12:02
